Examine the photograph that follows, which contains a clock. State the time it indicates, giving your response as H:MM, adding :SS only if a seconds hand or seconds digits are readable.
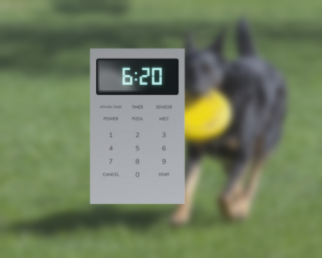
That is 6:20
